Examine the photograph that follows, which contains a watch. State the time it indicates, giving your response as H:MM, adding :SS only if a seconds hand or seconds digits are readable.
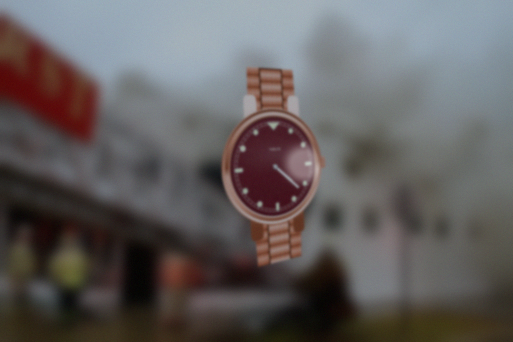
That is 4:22
